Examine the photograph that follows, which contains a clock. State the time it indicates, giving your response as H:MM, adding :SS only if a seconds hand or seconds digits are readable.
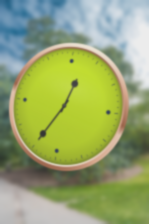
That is 12:35
